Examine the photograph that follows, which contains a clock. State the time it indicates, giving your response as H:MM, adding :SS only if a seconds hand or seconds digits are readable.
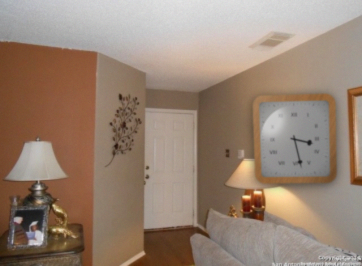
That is 3:28
